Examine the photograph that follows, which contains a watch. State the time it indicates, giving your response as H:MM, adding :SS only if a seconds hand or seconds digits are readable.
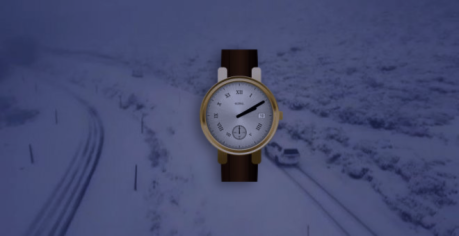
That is 2:10
